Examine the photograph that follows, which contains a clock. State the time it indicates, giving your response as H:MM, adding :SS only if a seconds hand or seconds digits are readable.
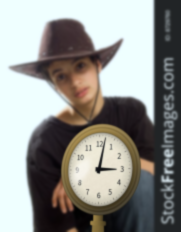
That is 3:02
